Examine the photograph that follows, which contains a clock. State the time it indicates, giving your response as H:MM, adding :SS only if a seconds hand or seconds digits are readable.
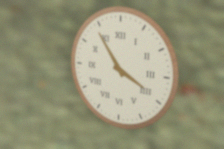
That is 3:54
